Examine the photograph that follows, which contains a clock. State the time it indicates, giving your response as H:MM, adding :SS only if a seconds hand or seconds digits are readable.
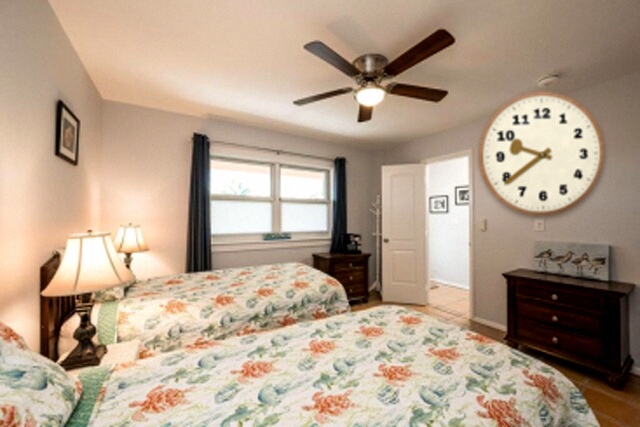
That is 9:39
